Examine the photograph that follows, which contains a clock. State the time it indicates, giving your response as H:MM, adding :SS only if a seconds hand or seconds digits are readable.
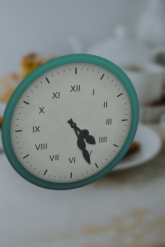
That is 4:26
